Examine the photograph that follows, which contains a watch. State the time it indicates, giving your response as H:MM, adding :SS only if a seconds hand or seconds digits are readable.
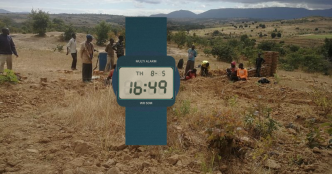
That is 16:49
